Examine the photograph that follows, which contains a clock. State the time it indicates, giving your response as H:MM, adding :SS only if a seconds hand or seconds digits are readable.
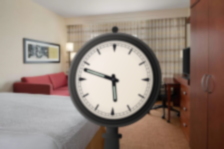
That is 5:48
